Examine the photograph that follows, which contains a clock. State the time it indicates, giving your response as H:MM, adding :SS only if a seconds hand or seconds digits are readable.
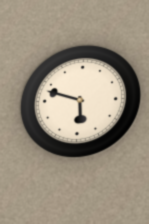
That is 5:48
